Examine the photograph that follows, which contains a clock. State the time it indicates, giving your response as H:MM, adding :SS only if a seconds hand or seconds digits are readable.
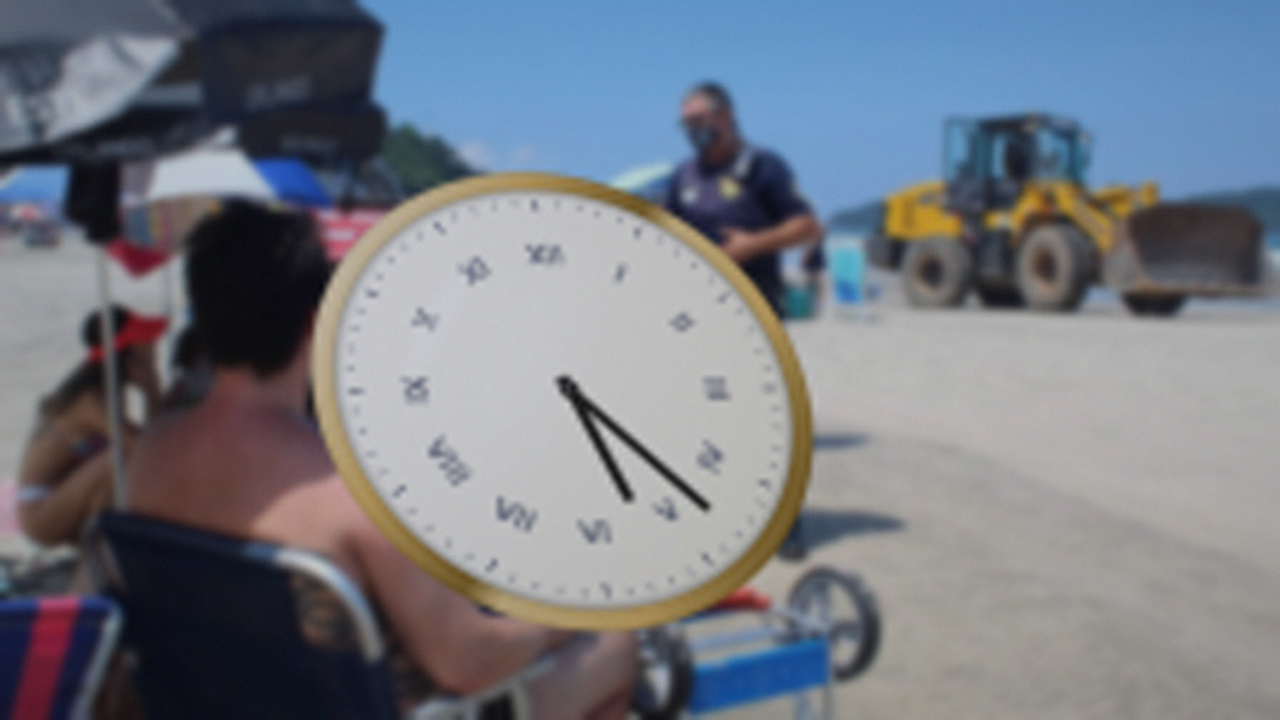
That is 5:23
